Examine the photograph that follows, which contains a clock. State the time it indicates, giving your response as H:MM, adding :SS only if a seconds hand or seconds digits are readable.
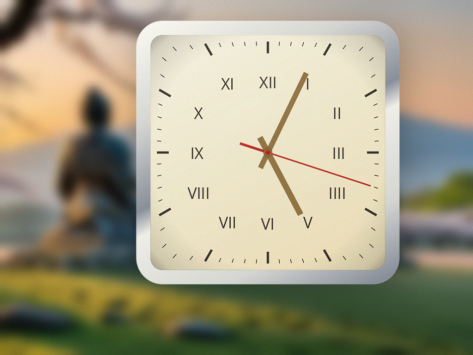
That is 5:04:18
